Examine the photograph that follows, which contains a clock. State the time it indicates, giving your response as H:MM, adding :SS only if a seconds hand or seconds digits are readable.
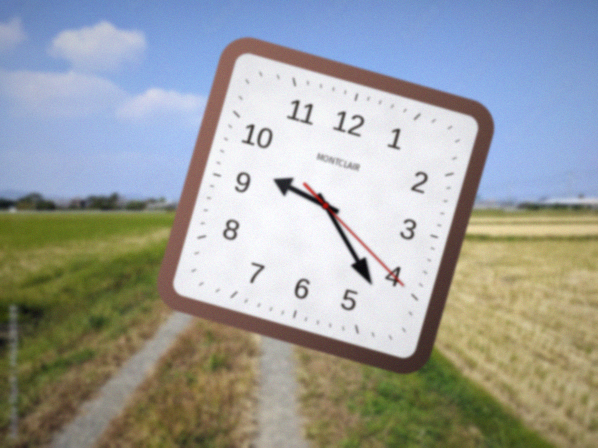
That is 9:22:20
